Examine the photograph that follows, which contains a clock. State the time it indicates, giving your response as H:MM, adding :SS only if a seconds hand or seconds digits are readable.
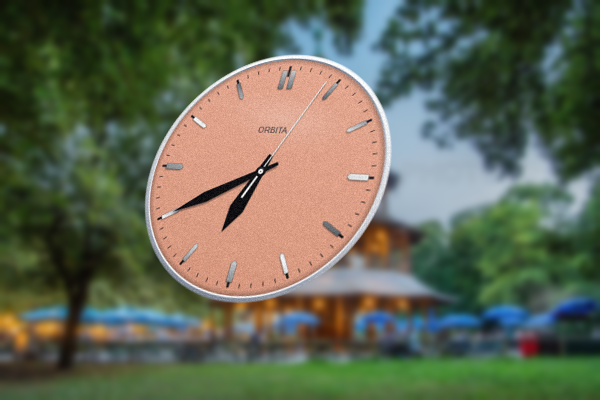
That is 6:40:04
